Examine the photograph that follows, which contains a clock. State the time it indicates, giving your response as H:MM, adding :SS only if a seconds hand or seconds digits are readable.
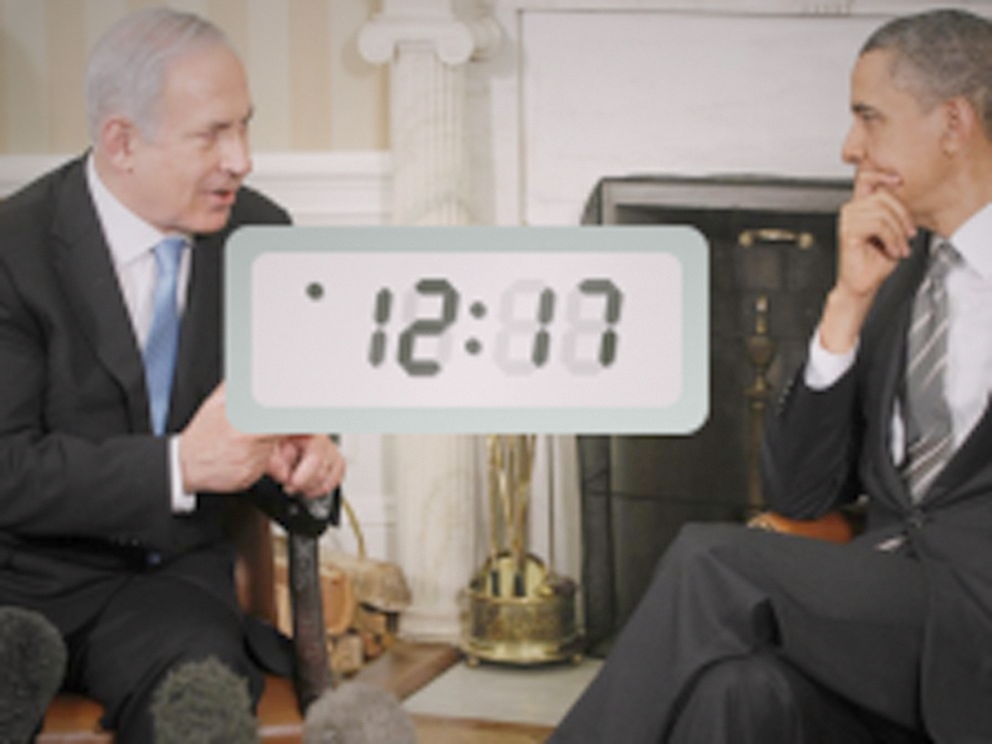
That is 12:17
